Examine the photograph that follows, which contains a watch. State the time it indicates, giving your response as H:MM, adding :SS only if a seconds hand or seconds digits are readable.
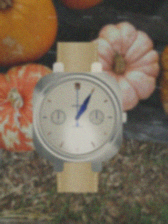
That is 1:05
